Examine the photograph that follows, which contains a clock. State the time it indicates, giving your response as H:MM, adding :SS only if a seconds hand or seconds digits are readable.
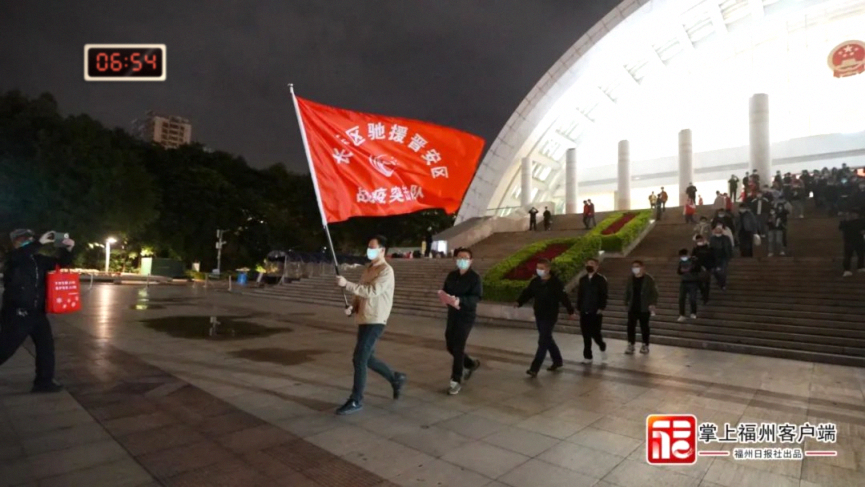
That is 6:54
